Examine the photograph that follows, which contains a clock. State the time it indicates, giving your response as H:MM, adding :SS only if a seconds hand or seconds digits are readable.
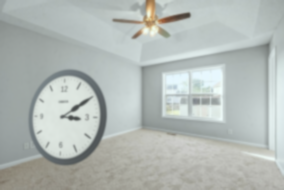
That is 3:10
